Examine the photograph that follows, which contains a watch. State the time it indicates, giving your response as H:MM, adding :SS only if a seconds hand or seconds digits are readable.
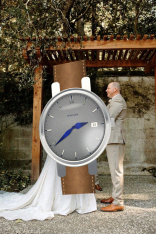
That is 2:39
